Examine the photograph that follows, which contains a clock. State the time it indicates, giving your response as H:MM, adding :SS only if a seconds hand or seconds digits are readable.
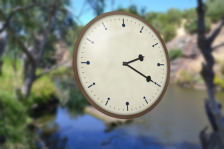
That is 2:20
